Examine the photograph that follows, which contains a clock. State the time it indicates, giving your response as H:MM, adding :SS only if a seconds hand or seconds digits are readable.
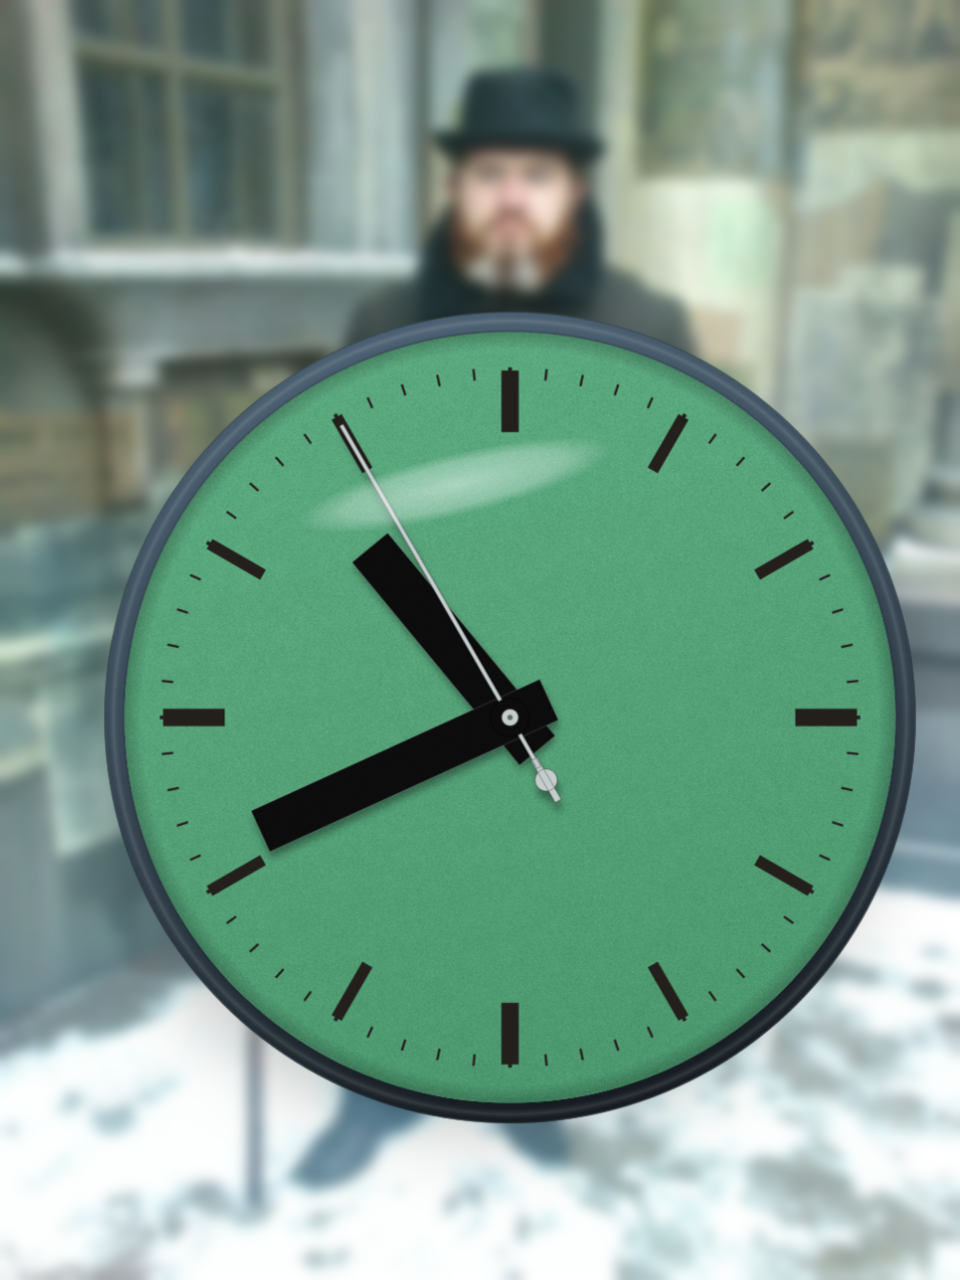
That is 10:40:55
